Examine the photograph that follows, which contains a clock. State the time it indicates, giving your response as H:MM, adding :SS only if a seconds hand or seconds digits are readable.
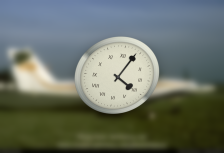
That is 4:04
